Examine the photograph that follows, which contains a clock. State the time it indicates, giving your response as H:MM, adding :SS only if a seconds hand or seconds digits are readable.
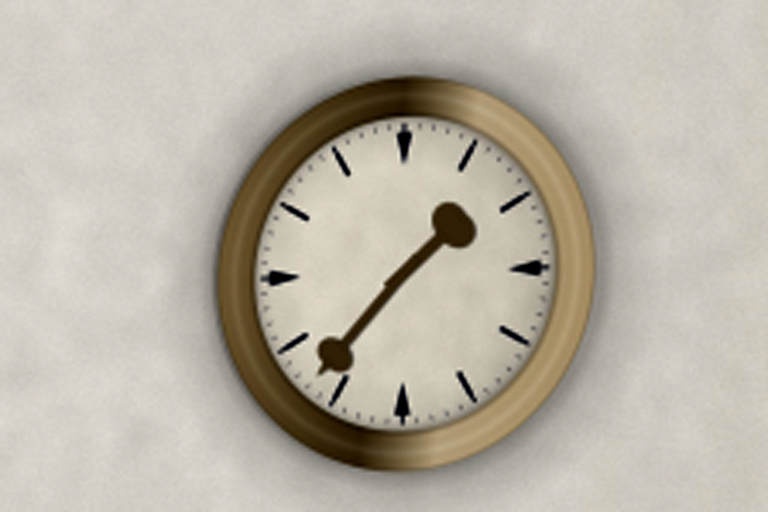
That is 1:37
